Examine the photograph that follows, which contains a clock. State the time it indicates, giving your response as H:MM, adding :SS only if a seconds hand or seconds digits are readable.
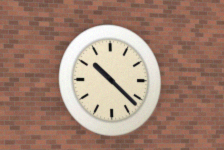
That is 10:22
